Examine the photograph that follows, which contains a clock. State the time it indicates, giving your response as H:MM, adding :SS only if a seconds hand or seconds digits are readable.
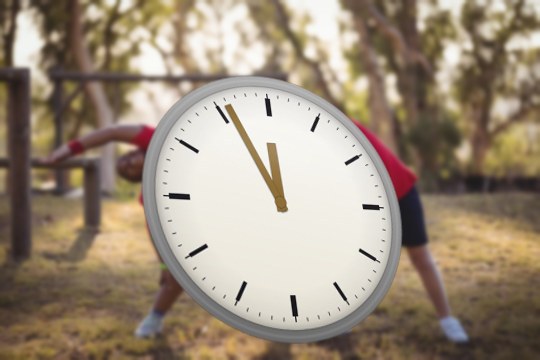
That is 11:56
